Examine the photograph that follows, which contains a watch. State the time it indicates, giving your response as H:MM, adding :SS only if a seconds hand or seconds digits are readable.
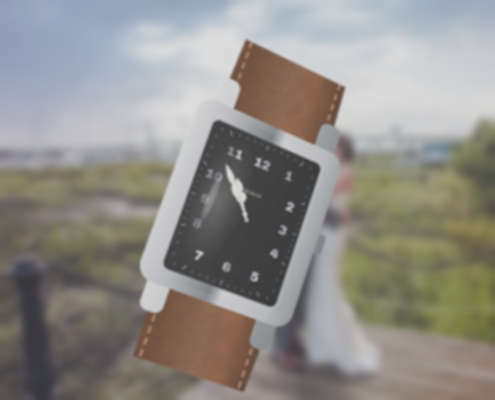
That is 10:53
